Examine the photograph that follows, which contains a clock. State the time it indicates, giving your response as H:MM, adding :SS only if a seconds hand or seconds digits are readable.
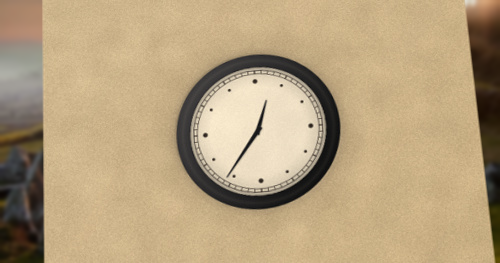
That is 12:36
